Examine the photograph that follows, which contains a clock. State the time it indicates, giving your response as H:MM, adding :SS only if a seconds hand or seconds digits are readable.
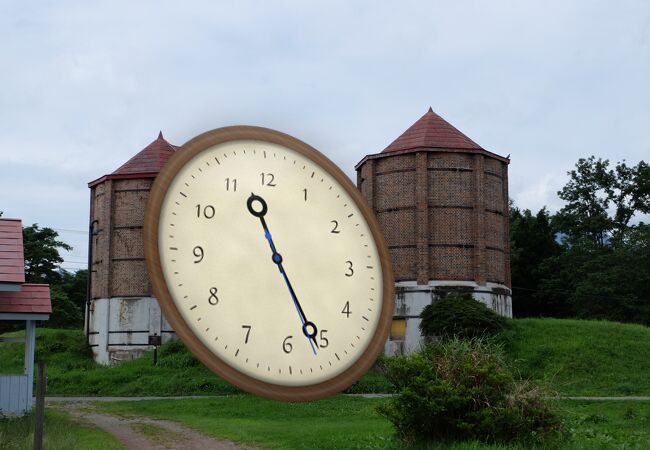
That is 11:26:27
